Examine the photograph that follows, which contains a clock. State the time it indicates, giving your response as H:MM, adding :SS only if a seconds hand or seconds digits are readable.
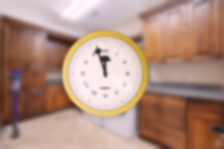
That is 11:57
